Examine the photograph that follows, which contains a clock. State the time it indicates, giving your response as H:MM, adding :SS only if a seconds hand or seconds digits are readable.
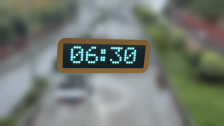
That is 6:30
